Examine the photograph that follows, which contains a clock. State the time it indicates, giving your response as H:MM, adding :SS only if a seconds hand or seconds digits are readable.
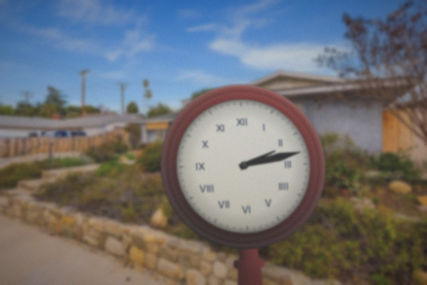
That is 2:13
